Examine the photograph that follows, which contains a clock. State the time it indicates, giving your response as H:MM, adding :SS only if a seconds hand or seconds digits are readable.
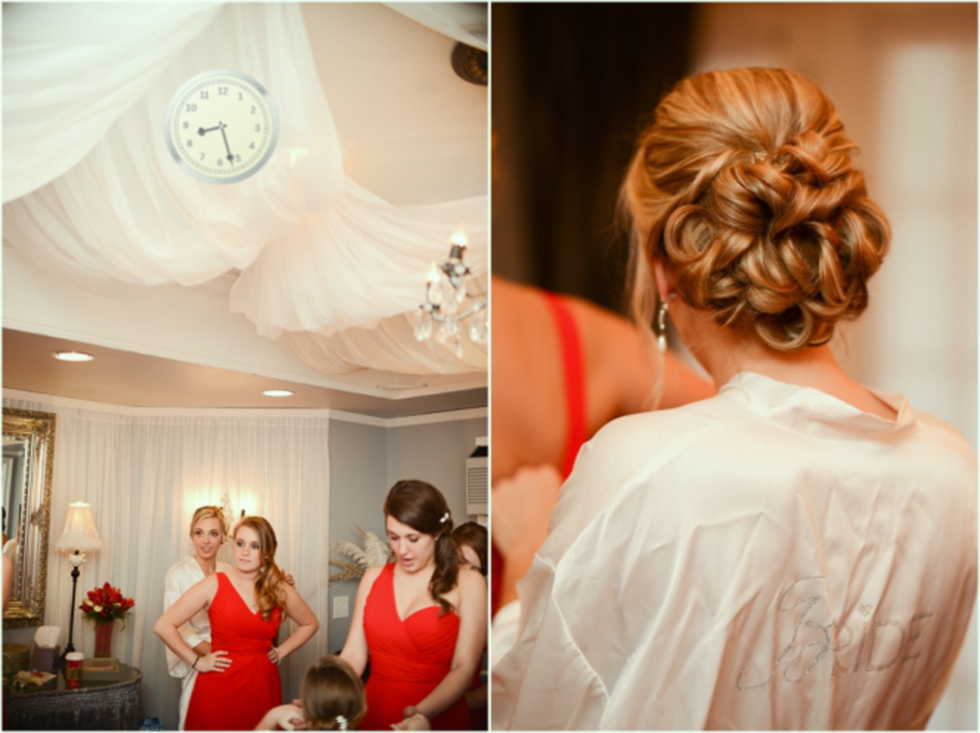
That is 8:27
